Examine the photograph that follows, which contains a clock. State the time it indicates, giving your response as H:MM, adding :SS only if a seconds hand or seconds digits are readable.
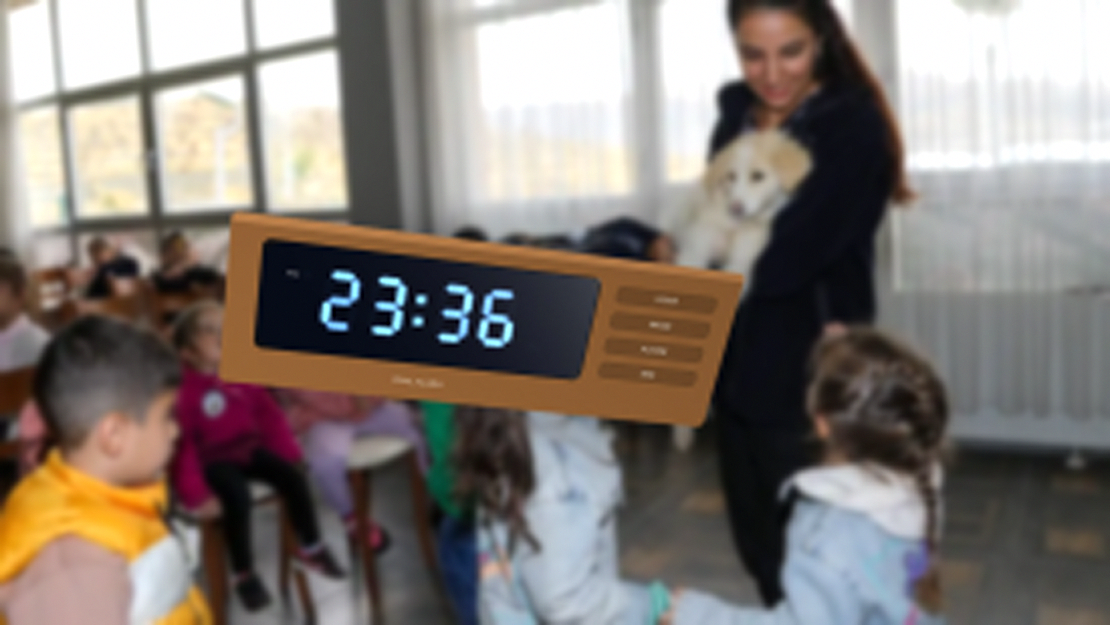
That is 23:36
